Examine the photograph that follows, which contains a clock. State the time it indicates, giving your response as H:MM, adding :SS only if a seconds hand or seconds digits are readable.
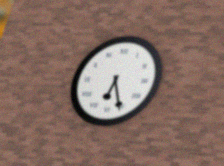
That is 6:26
